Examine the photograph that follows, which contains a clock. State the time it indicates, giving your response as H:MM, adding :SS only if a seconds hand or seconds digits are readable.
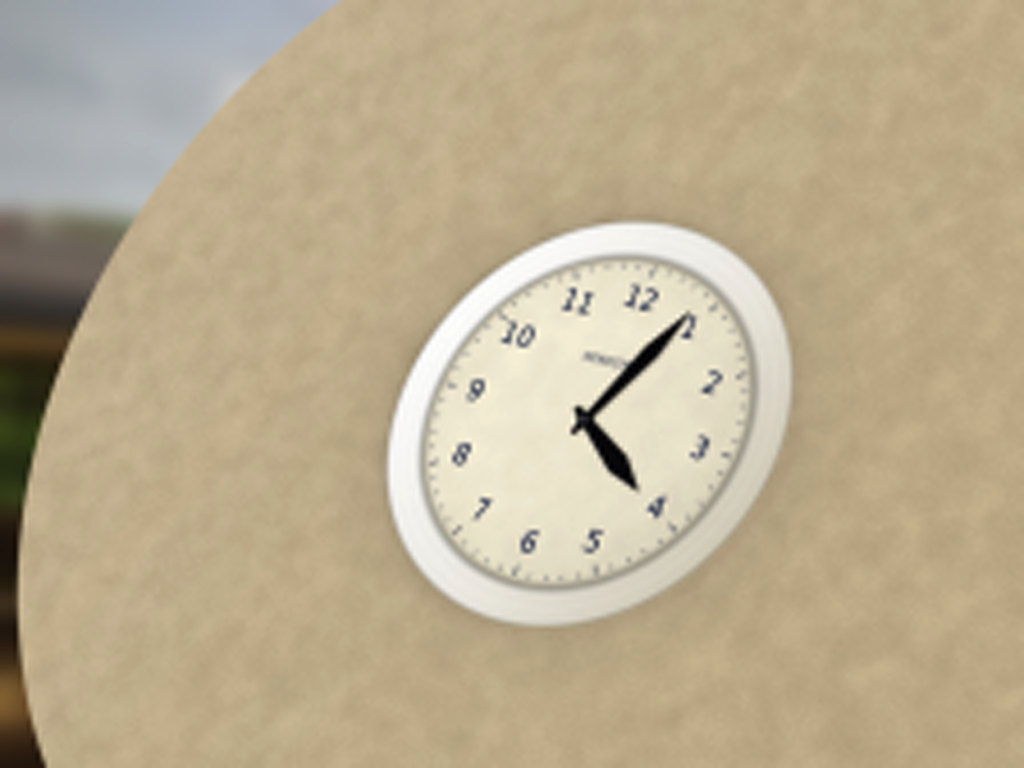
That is 4:04
